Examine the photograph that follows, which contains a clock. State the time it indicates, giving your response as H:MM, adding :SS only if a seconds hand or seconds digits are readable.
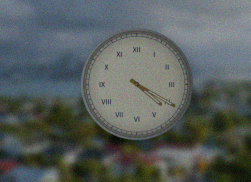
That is 4:20
